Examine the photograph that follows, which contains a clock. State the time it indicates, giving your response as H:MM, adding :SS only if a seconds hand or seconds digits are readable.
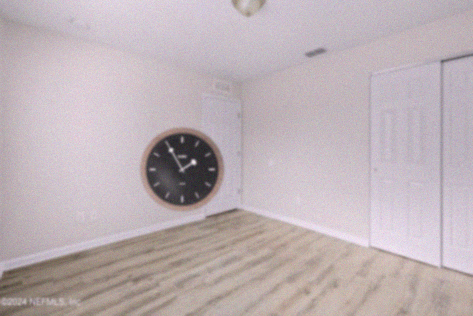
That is 1:55
